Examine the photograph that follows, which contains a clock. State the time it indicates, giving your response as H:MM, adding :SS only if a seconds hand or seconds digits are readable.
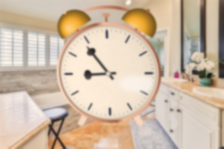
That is 8:54
